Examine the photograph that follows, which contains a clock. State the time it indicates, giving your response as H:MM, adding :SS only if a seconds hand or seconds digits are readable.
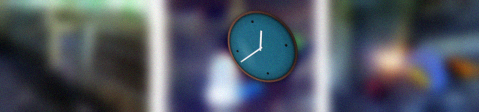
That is 12:41
